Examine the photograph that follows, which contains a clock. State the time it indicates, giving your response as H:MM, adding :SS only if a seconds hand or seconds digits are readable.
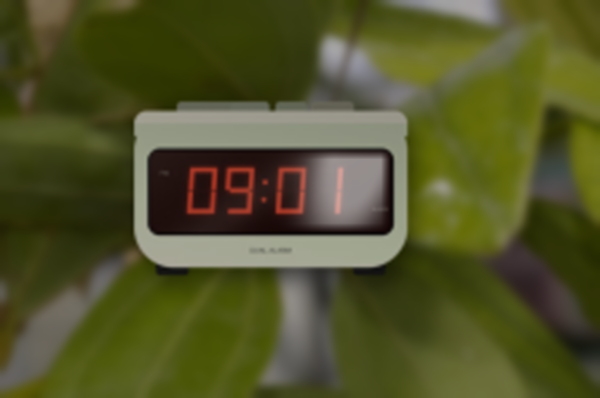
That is 9:01
